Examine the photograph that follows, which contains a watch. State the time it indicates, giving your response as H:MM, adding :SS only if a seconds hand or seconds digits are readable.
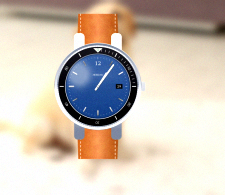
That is 1:06
